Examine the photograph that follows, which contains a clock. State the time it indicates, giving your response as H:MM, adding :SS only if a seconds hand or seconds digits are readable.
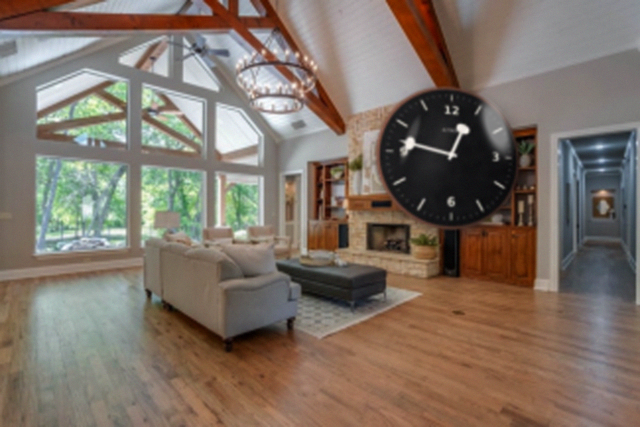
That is 12:47
